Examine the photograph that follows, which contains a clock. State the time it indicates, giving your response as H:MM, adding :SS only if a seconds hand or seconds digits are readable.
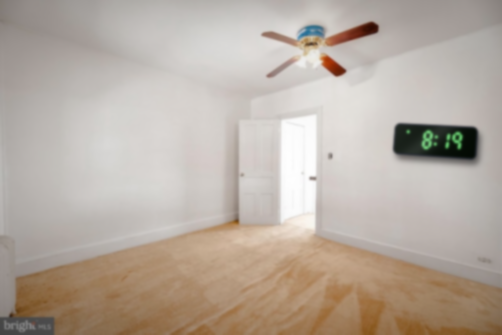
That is 8:19
